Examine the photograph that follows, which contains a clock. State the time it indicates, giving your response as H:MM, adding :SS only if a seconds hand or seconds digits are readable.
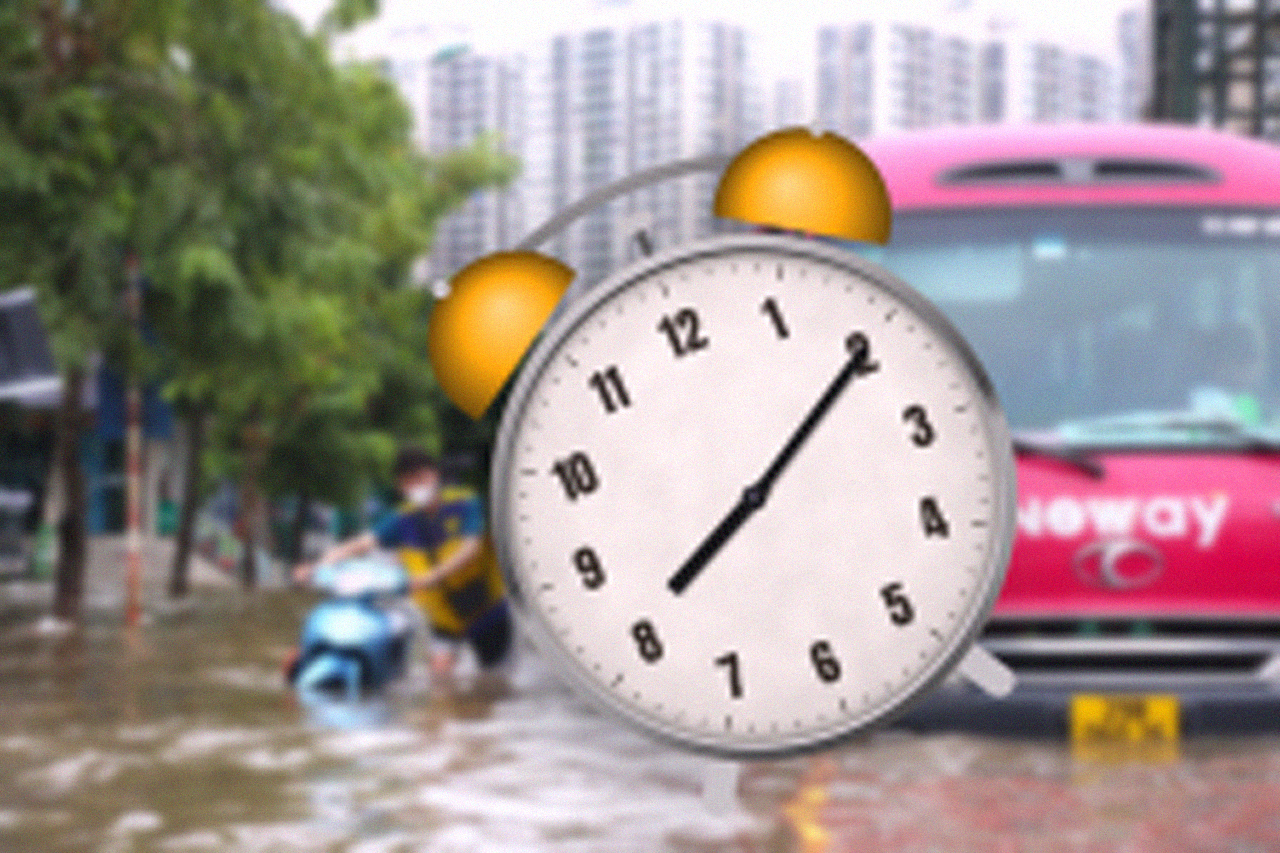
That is 8:10
